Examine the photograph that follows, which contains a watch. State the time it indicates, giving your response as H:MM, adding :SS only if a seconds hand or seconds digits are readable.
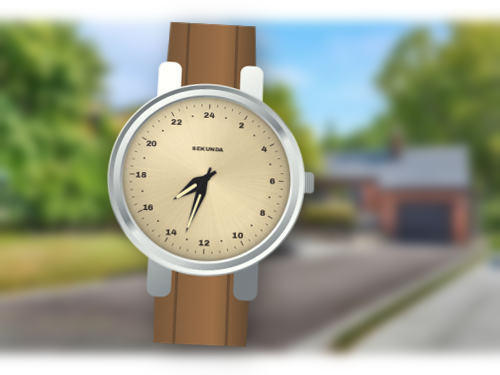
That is 15:33
